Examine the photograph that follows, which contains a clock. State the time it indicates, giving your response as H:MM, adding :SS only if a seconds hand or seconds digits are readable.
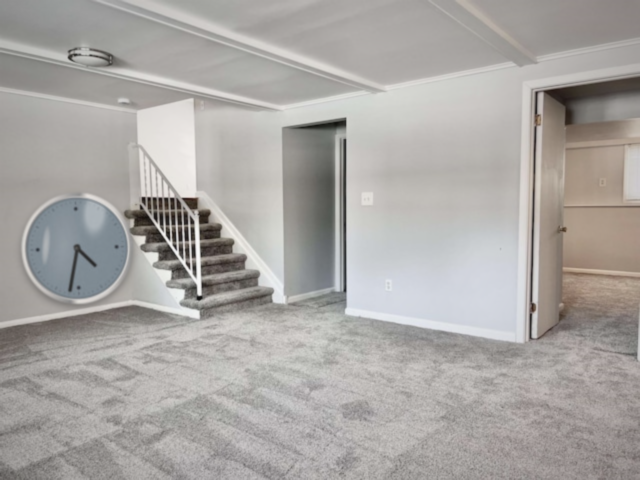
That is 4:32
